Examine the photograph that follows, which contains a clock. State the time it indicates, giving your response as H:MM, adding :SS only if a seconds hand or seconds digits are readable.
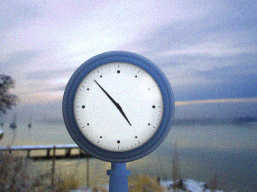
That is 4:53
